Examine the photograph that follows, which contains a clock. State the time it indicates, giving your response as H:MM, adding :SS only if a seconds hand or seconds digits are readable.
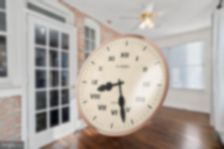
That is 8:27
